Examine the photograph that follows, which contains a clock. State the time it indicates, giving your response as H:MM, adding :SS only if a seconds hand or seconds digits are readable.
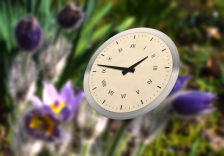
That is 1:47
